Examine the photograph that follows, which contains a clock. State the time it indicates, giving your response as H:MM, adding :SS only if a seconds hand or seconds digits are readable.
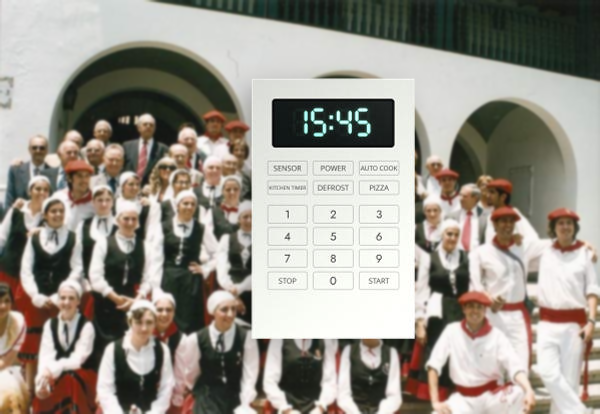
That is 15:45
